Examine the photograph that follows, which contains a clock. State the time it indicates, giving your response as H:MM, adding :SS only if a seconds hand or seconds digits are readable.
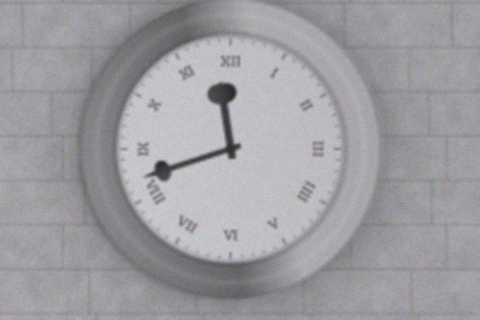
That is 11:42
